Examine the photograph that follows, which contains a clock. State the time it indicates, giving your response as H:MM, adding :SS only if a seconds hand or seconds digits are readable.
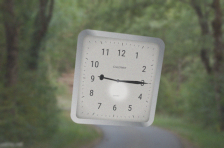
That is 9:15
